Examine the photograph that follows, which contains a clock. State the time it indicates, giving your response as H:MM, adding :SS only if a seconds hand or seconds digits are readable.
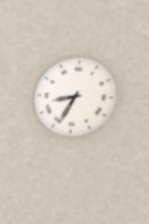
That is 8:34
